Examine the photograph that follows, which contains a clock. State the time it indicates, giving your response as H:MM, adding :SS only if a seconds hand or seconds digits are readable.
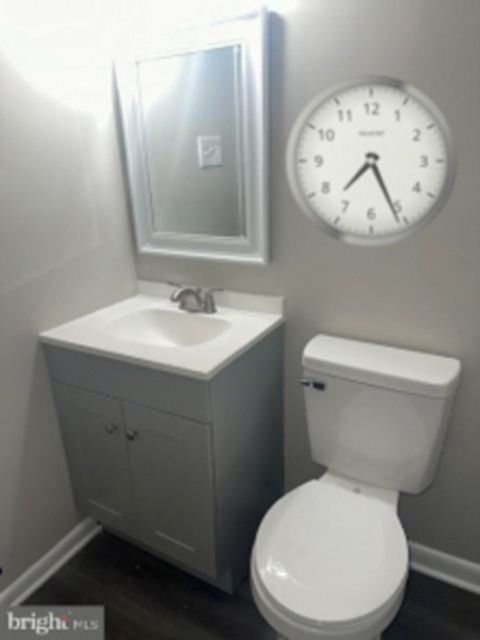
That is 7:26
